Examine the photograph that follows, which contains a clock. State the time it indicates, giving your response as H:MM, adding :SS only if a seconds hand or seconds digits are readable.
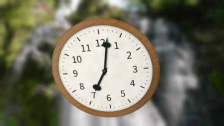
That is 7:02
